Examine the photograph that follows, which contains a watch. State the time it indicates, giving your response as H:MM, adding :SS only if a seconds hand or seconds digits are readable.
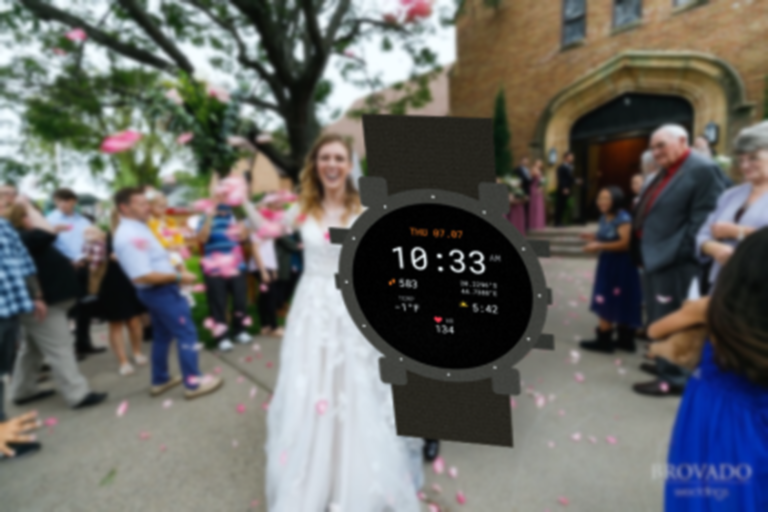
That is 10:33
